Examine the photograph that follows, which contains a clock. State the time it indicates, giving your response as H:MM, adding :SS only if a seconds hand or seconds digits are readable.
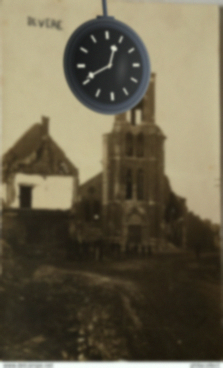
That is 12:41
